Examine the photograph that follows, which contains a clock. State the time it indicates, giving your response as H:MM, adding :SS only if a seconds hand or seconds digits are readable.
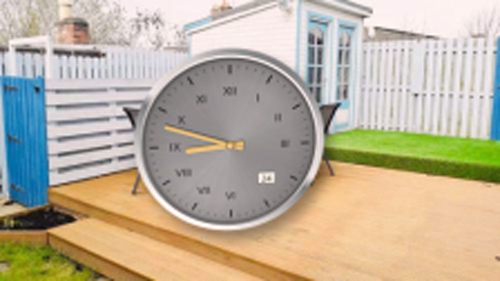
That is 8:48
